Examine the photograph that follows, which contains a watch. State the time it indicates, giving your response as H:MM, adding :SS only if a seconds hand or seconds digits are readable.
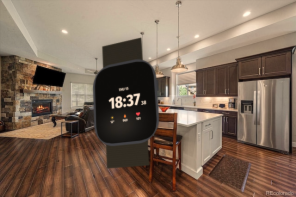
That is 18:37
